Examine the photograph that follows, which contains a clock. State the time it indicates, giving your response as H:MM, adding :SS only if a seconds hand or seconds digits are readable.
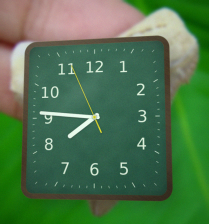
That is 7:45:56
